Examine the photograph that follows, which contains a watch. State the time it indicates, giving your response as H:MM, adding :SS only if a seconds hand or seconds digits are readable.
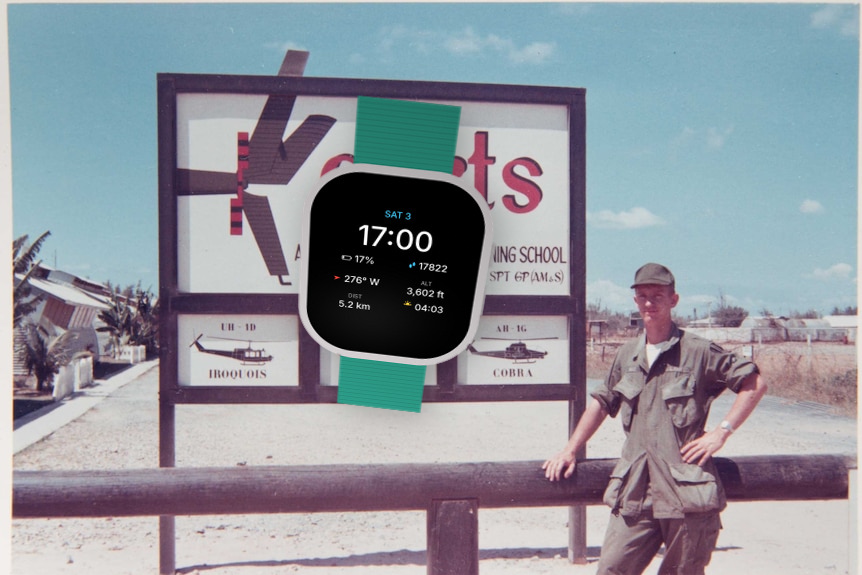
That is 17:00
